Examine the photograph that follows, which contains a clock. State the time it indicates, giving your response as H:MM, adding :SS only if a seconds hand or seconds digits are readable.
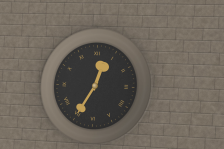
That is 12:35
